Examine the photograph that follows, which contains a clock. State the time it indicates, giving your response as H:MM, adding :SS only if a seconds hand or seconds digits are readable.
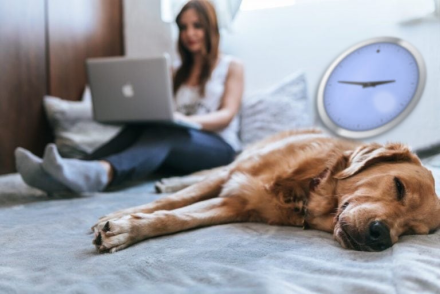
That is 2:46
